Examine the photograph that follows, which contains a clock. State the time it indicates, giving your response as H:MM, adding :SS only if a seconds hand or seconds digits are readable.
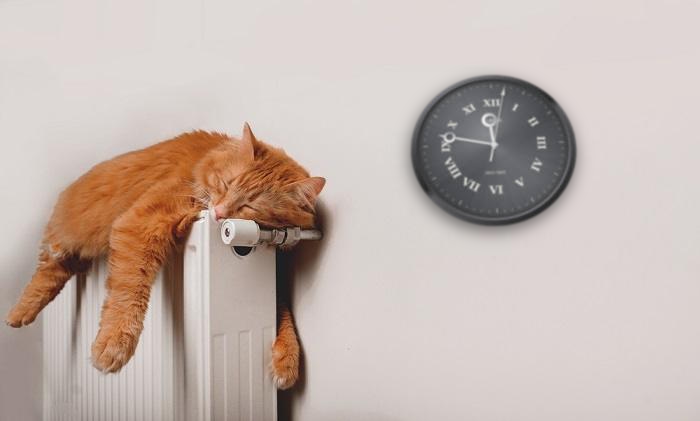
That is 11:47:02
